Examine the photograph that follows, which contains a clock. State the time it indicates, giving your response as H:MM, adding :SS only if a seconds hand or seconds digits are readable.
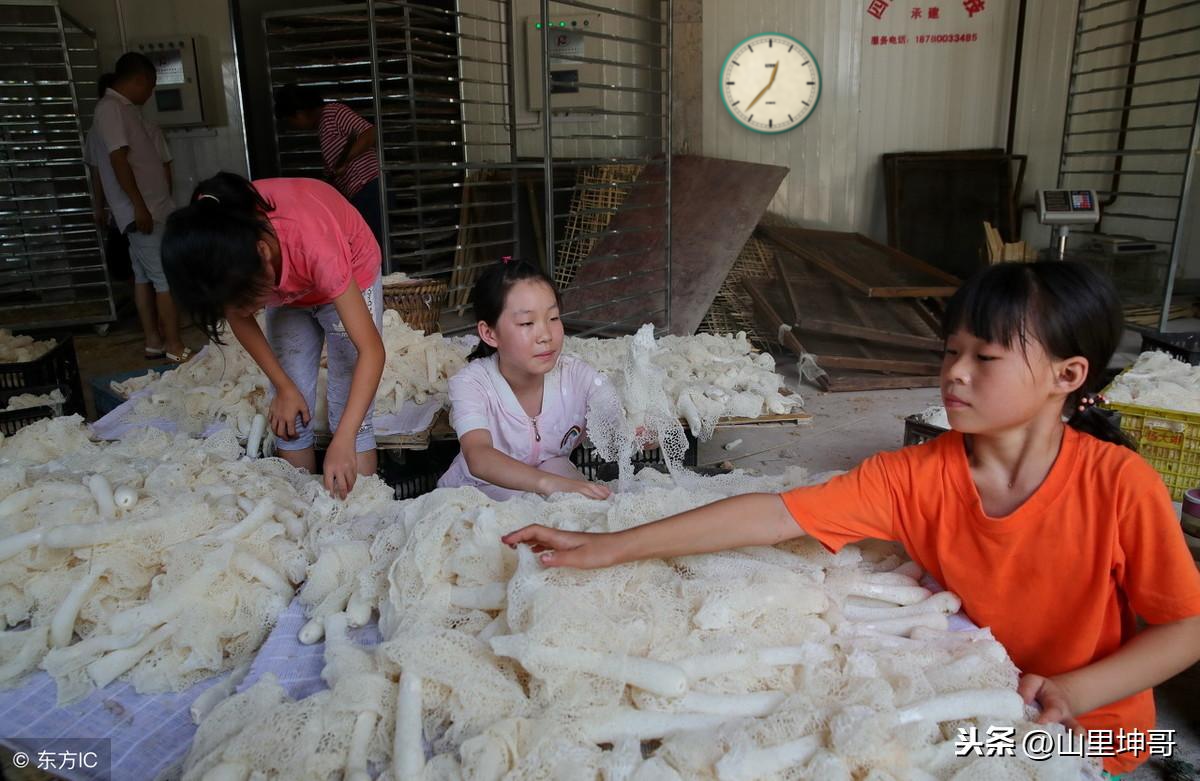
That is 12:37
